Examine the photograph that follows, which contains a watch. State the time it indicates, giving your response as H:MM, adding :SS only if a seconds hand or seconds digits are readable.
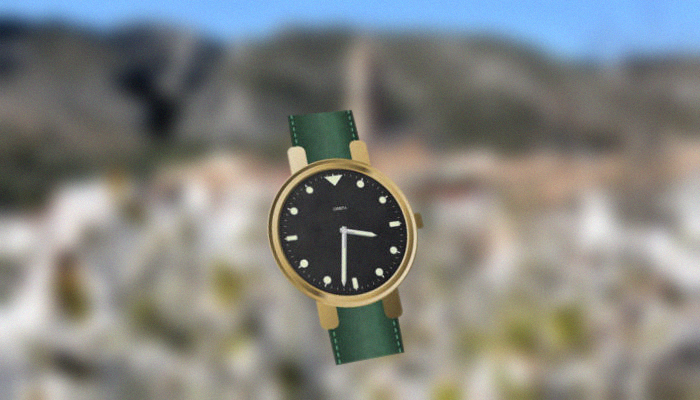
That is 3:32
